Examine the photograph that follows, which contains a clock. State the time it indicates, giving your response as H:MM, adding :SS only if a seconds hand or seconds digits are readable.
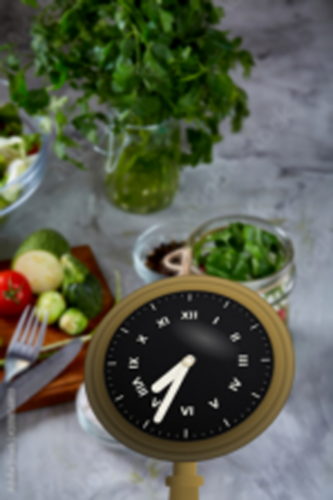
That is 7:34
